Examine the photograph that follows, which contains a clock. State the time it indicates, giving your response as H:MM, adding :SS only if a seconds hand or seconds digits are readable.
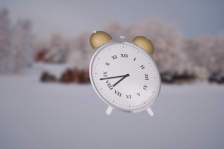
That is 7:43
